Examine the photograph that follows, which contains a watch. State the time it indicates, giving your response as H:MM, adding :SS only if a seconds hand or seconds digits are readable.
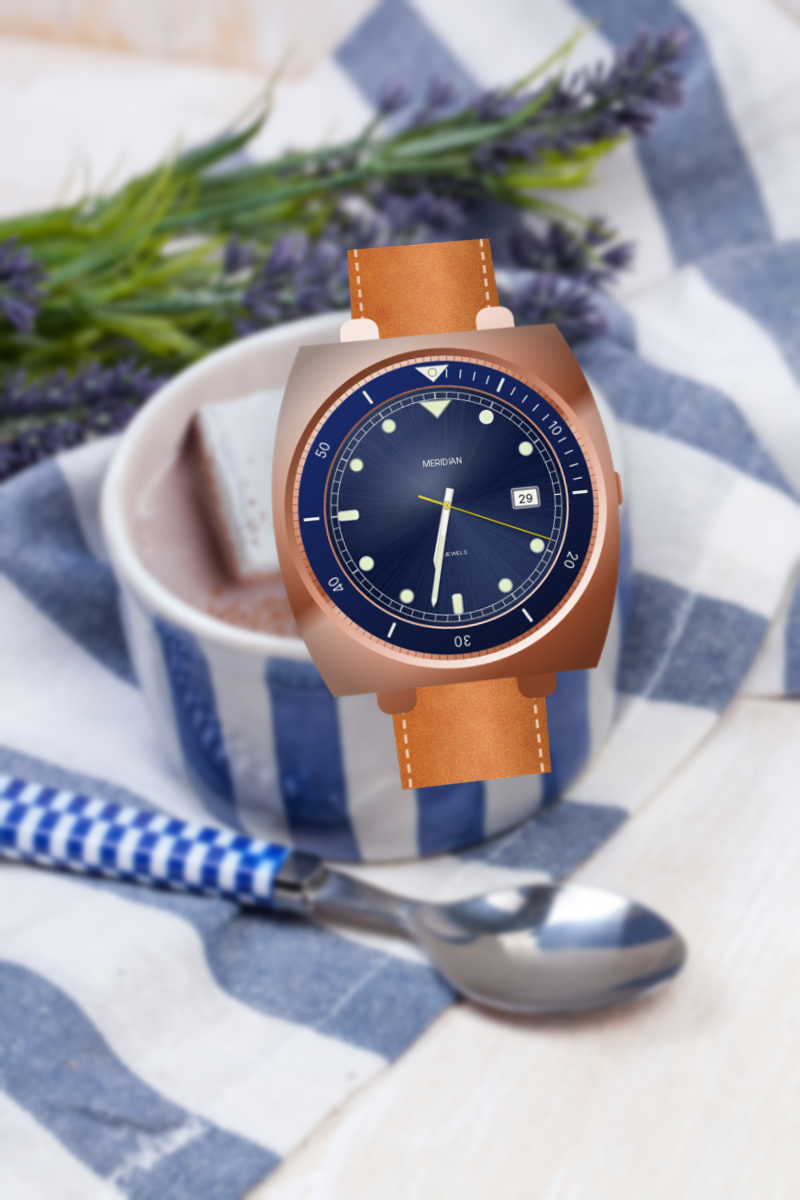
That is 6:32:19
